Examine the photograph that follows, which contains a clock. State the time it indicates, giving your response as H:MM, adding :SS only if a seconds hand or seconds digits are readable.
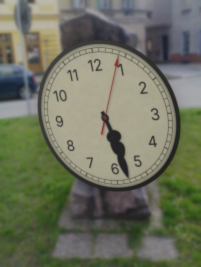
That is 5:28:04
